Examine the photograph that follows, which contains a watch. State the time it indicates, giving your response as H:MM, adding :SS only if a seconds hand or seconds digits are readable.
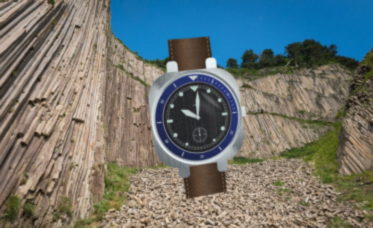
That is 10:01
